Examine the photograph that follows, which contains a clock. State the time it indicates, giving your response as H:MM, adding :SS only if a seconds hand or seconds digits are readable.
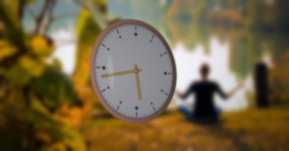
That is 5:43
